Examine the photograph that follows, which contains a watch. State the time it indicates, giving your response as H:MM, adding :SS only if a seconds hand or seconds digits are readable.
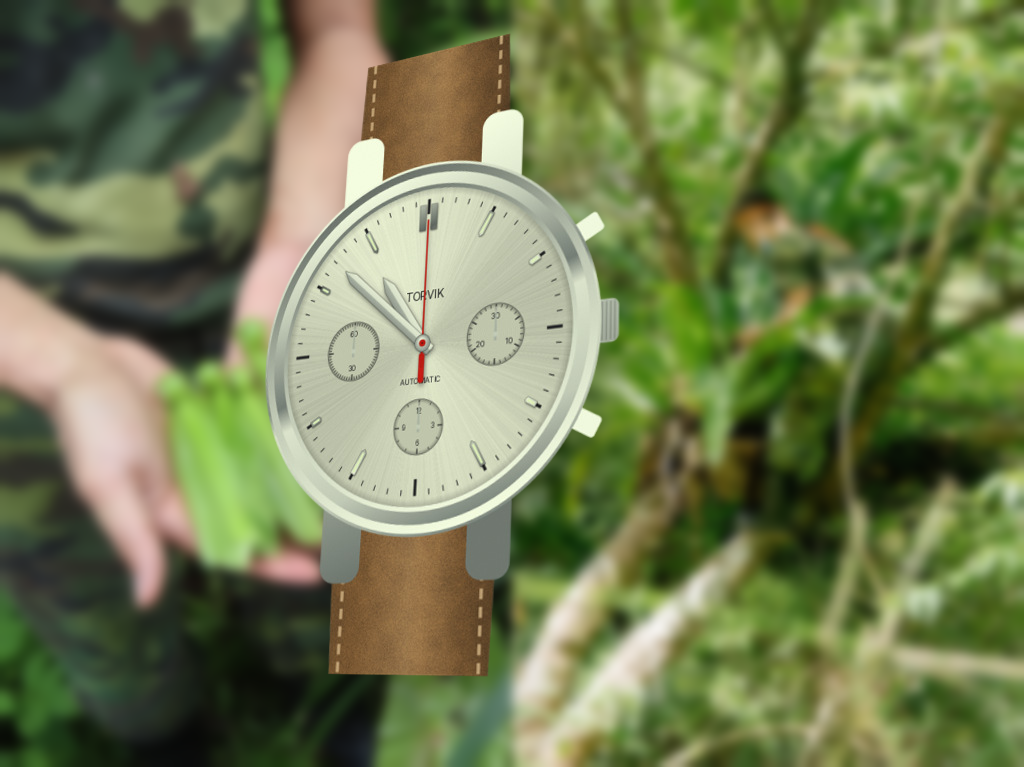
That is 10:52
